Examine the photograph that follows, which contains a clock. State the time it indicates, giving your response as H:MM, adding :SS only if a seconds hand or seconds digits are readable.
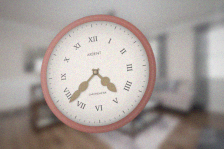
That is 4:38
